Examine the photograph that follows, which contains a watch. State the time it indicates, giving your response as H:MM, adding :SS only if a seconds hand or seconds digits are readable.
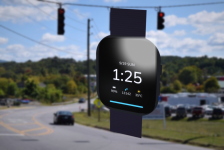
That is 1:25
